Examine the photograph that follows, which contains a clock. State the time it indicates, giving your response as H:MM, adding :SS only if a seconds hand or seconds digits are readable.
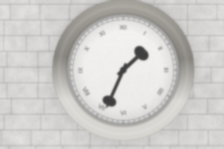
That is 1:34
